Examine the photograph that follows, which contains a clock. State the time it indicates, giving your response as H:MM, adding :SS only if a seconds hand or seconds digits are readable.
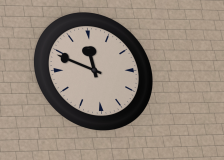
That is 11:49
